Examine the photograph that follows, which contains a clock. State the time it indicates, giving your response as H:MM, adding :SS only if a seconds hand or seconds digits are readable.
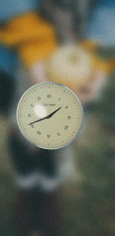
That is 1:41
